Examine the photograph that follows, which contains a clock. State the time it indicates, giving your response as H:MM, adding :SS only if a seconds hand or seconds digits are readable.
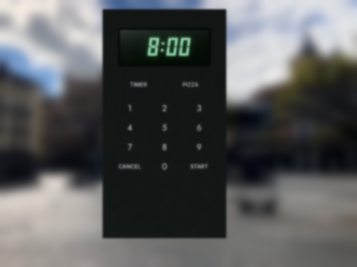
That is 8:00
